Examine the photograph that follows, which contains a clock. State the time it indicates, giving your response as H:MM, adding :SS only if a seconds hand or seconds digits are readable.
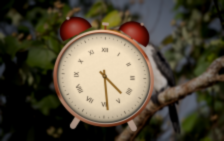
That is 4:29
